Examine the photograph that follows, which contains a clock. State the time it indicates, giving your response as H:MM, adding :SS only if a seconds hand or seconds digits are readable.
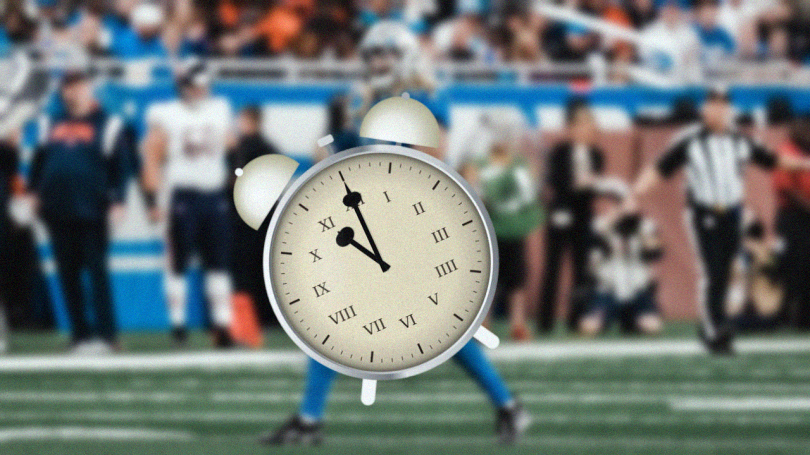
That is 11:00
